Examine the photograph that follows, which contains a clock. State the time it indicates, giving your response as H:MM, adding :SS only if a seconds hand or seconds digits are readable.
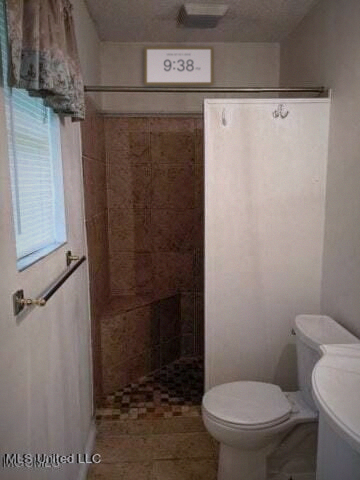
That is 9:38
